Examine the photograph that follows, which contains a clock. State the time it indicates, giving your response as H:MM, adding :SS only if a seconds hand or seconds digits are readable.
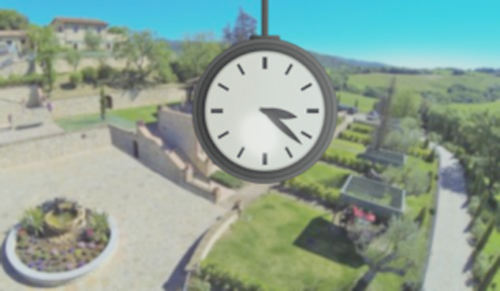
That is 3:22
